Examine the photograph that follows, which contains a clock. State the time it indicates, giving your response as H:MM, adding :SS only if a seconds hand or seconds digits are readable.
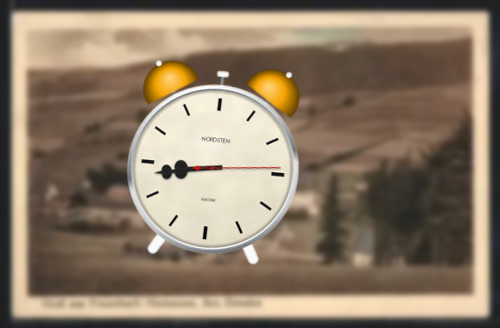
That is 8:43:14
